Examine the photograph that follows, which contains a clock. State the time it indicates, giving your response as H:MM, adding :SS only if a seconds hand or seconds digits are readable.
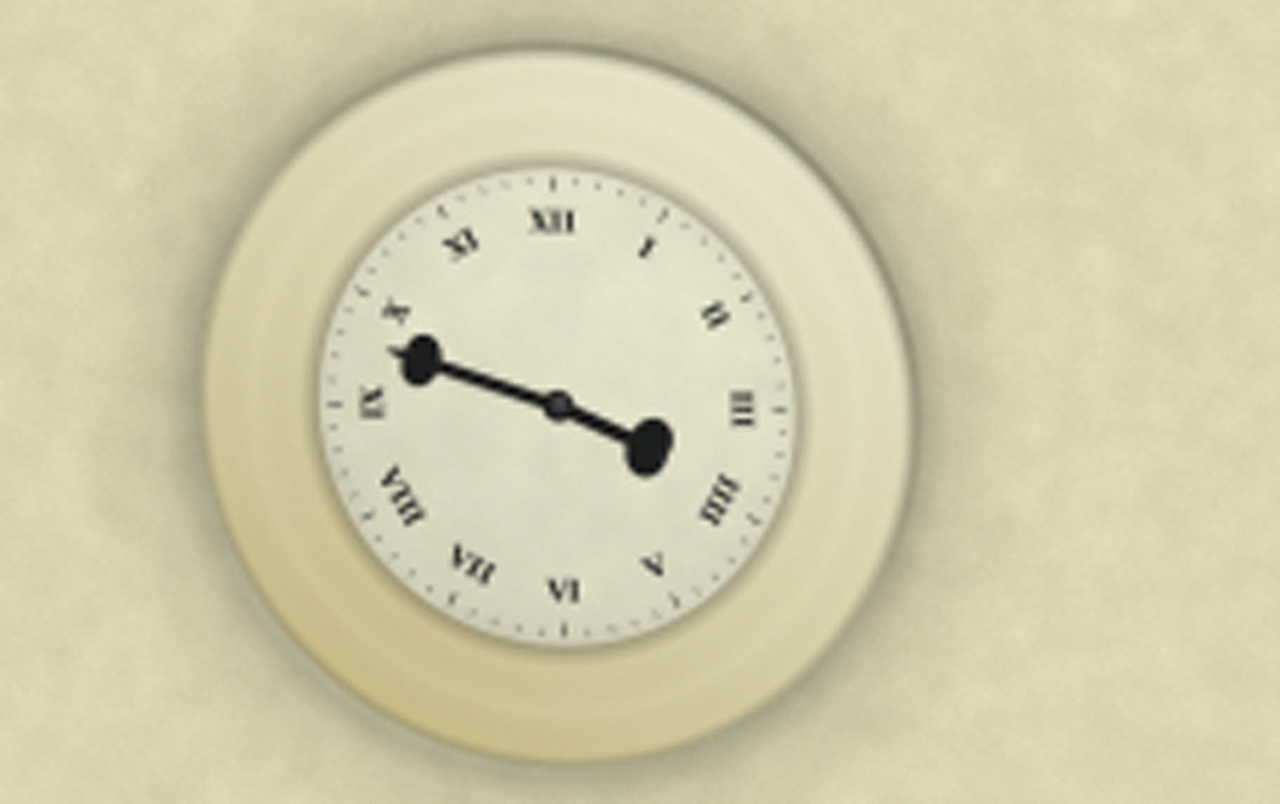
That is 3:48
